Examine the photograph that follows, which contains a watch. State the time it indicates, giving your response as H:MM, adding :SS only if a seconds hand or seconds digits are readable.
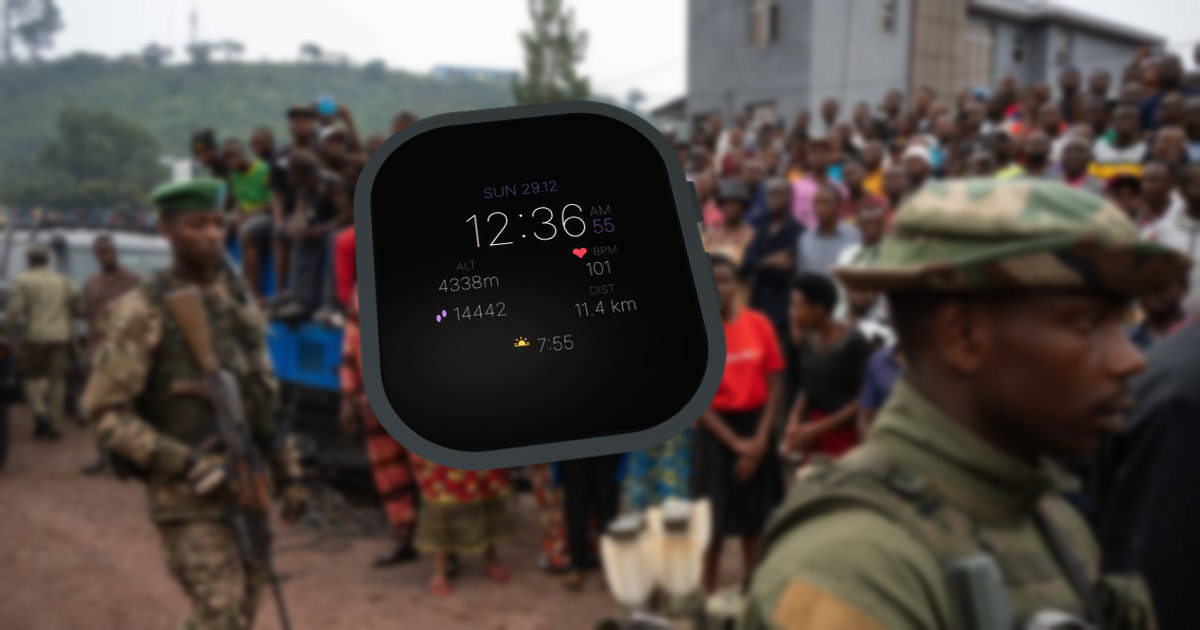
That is 12:36:55
